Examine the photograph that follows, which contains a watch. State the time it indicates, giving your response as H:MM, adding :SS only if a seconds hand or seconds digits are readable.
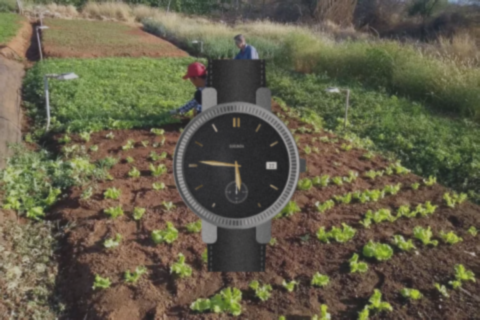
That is 5:46
